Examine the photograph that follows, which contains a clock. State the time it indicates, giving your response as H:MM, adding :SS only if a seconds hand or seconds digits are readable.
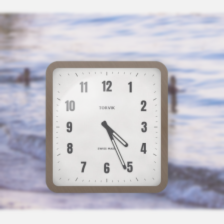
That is 4:26
